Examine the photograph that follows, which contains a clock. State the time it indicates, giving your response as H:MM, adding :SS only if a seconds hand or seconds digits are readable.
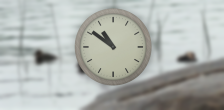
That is 10:51
